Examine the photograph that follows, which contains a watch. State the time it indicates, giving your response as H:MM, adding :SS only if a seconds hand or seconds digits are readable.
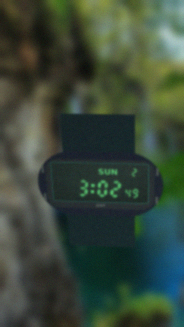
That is 3:02
